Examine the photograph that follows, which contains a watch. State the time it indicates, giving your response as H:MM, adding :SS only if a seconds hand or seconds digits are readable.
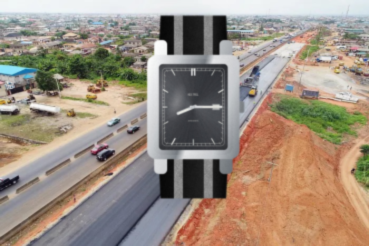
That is 8:15
